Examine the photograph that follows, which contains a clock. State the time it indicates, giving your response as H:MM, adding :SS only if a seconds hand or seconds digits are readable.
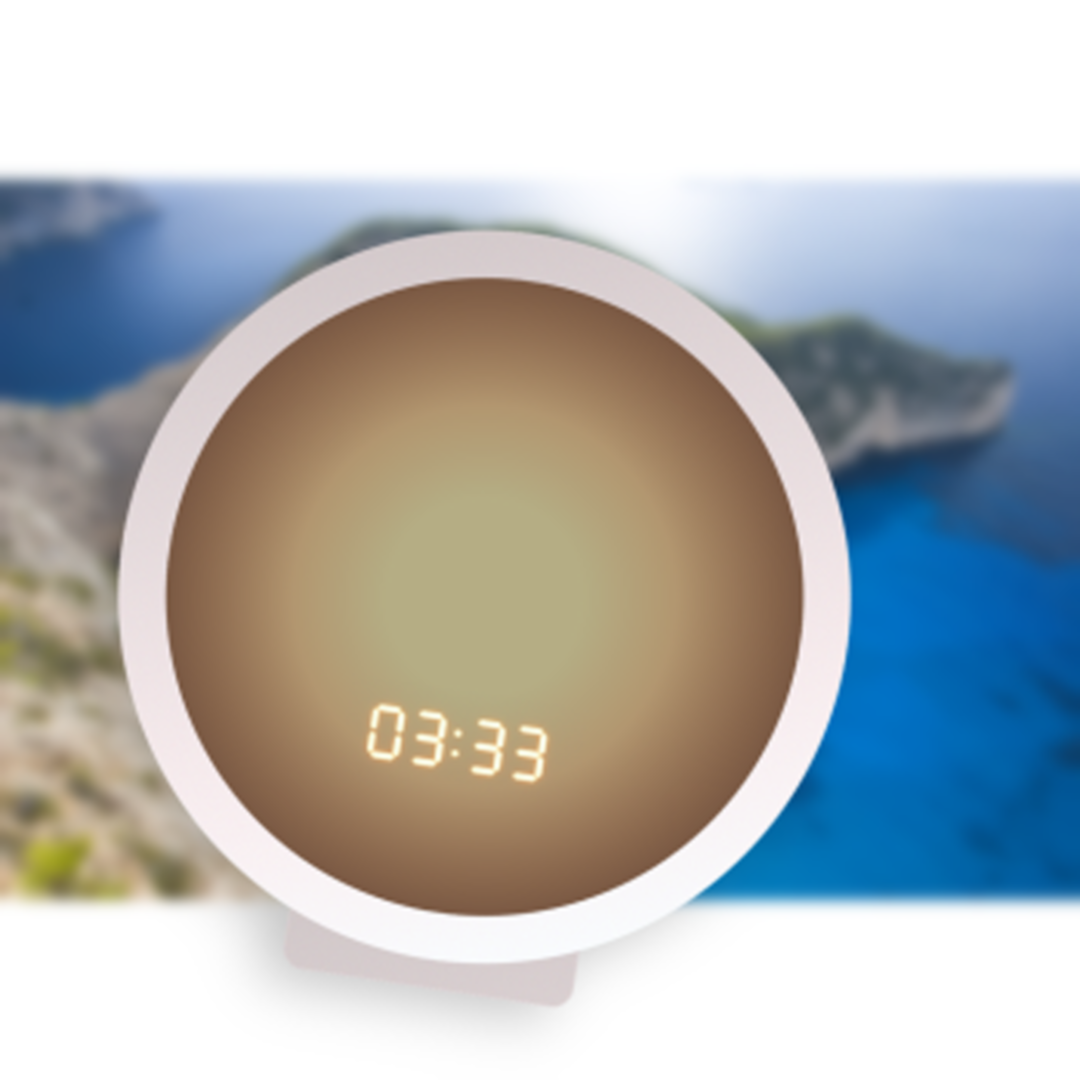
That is 3:33
